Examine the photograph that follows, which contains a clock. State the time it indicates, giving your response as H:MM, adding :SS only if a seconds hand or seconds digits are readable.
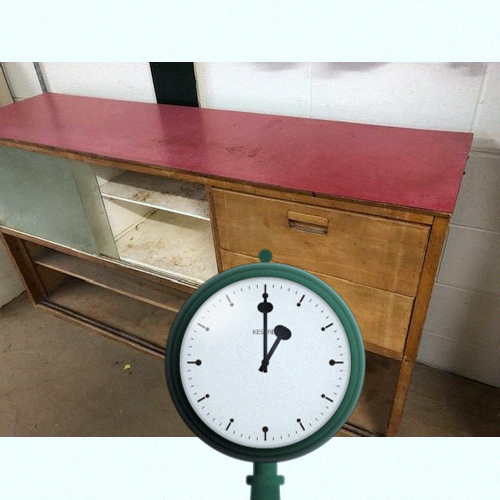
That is 1:00
